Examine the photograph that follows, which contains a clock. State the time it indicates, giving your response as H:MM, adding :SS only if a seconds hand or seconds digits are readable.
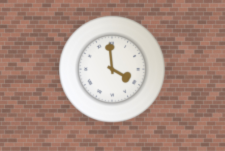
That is 3:59
